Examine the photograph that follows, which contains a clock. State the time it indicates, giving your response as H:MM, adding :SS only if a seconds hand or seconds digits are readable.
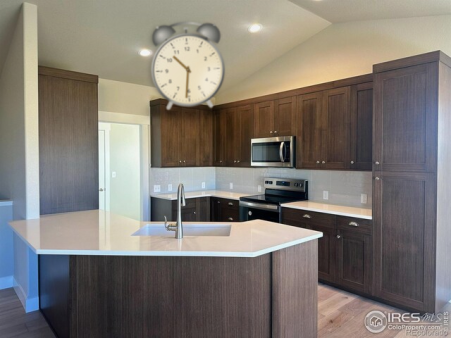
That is 10:31
